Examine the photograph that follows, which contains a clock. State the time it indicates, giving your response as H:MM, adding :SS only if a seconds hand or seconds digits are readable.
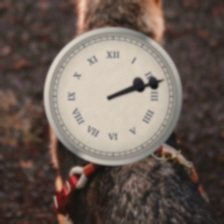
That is 2:12
